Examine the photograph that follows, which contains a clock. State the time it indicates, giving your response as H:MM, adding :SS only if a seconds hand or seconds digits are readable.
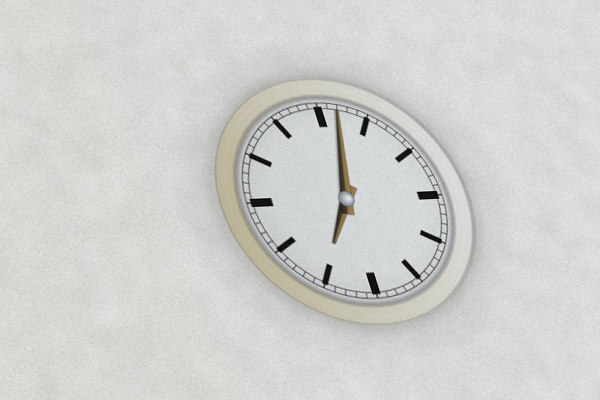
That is 7:02
